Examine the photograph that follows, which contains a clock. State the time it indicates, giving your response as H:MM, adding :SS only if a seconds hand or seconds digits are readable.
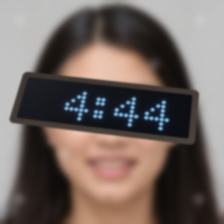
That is 4:44
